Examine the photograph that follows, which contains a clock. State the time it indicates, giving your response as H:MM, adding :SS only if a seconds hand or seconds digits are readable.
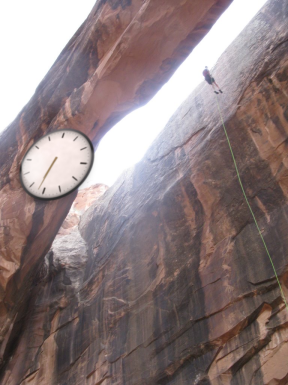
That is 6:32
